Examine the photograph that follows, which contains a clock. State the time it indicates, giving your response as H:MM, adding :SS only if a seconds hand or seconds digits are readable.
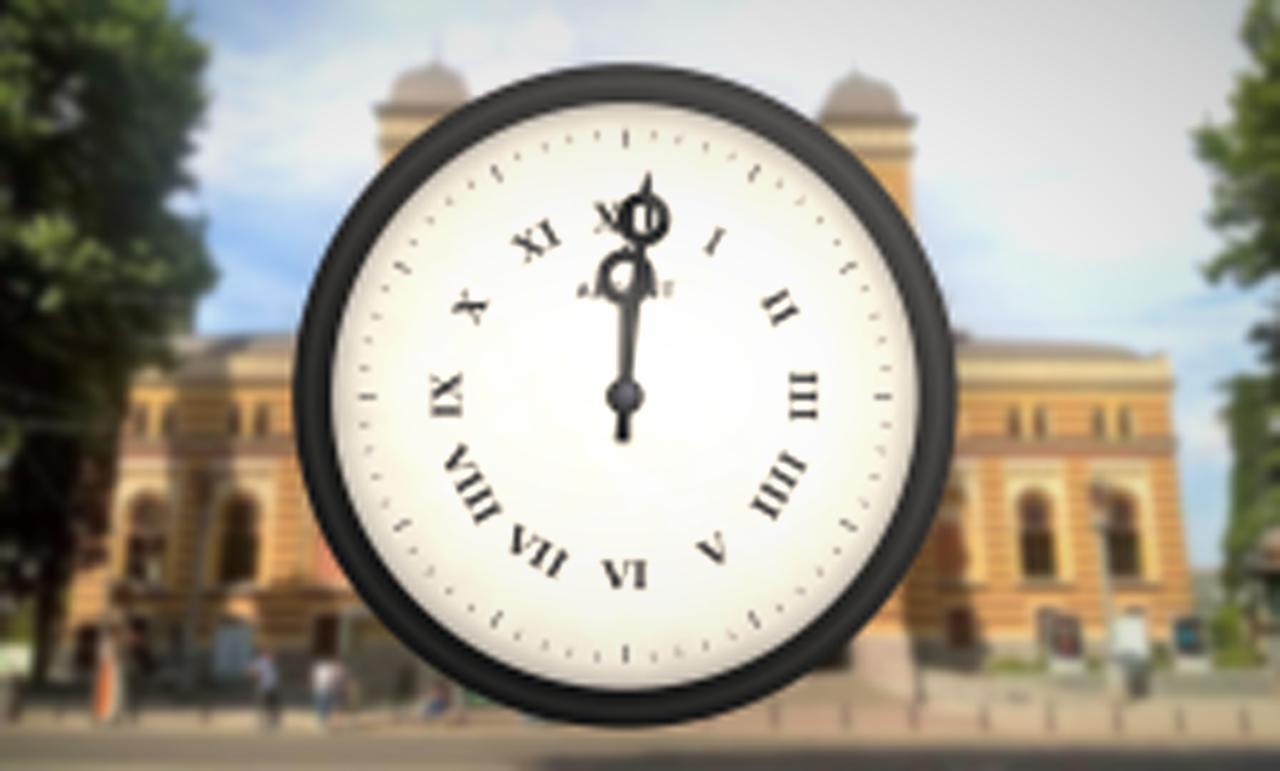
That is 12:01
